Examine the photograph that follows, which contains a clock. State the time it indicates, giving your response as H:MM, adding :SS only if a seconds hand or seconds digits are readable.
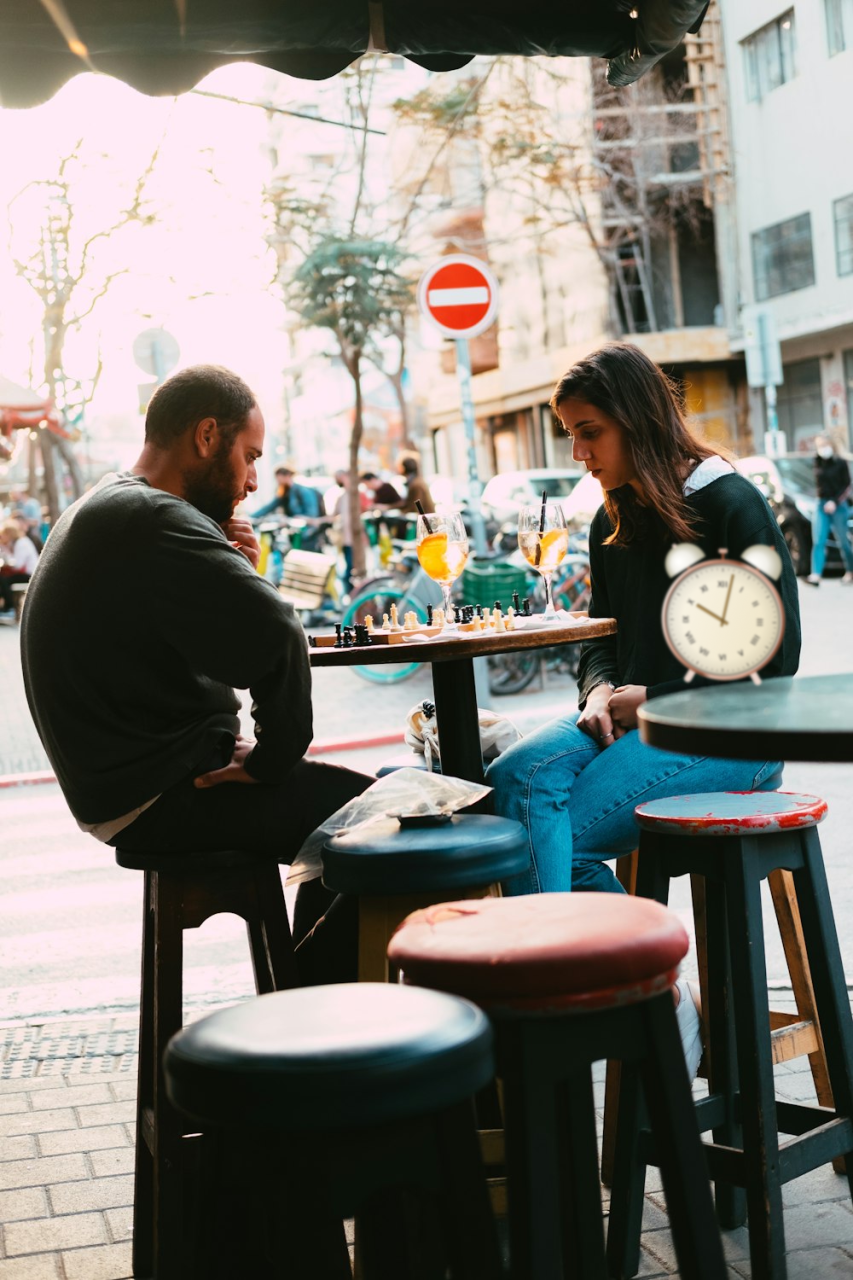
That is 10:02
